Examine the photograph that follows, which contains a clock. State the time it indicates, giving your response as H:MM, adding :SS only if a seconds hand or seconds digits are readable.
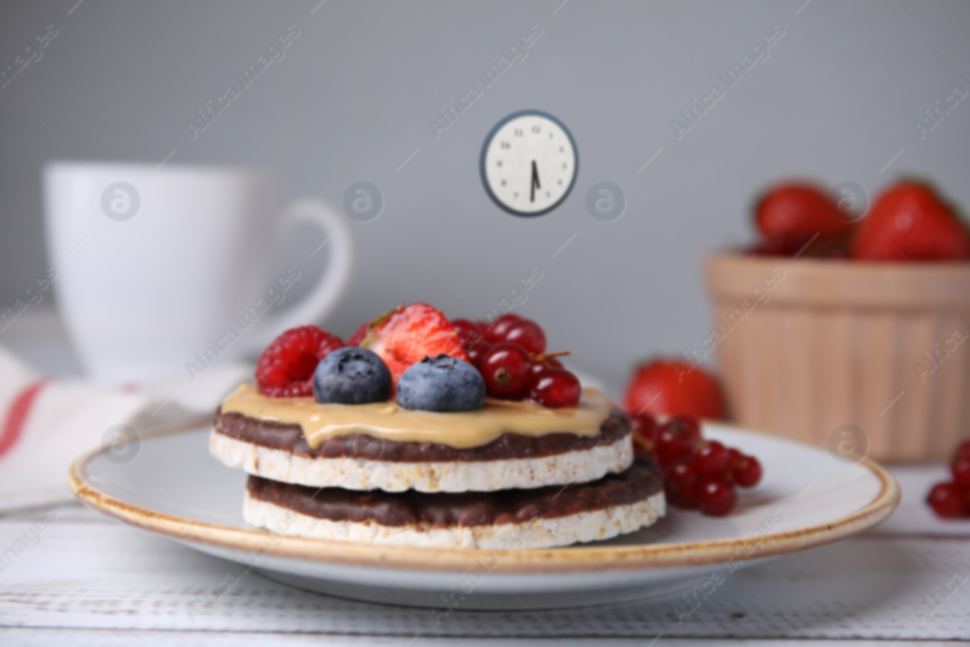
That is 5:30
